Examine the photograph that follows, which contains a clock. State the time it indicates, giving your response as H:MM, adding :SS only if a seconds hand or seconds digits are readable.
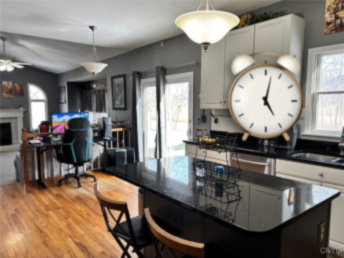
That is 5:02
